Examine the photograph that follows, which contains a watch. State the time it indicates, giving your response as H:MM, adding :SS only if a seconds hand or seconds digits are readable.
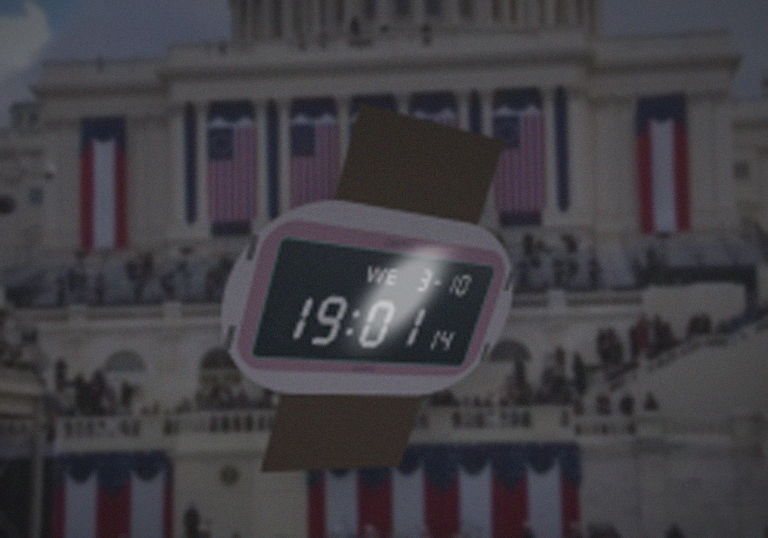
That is 19:01:14
